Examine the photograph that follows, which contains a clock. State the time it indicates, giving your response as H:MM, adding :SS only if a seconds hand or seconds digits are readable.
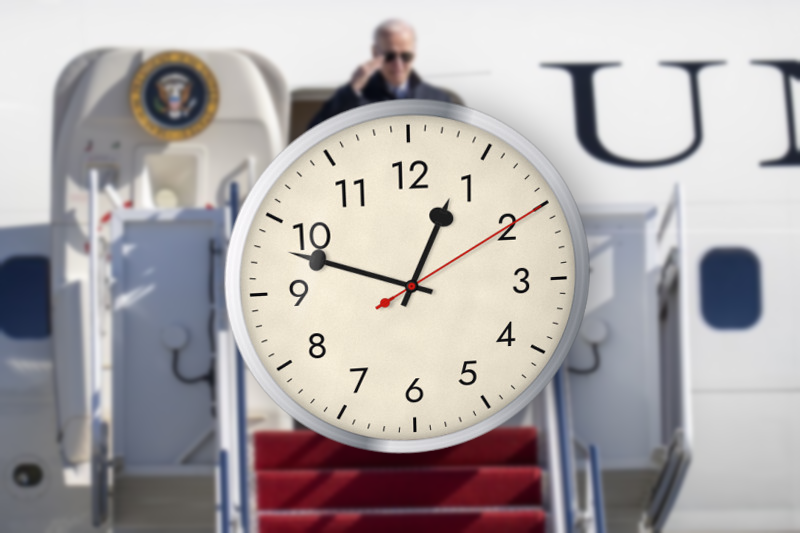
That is 12:48:10
